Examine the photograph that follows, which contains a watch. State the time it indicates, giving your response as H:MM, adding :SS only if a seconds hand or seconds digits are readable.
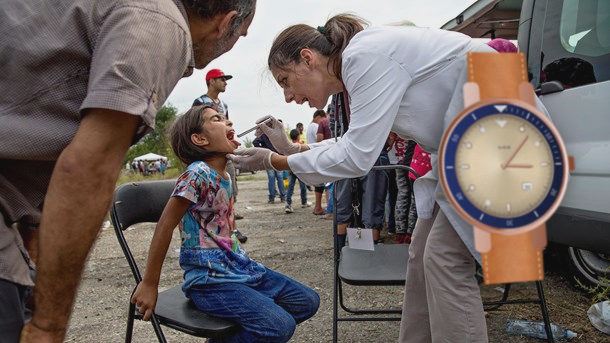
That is 3:07
